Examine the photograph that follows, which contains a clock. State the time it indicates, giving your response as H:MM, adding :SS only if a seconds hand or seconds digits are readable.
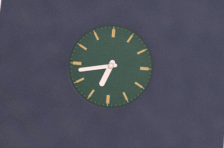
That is 6:43
